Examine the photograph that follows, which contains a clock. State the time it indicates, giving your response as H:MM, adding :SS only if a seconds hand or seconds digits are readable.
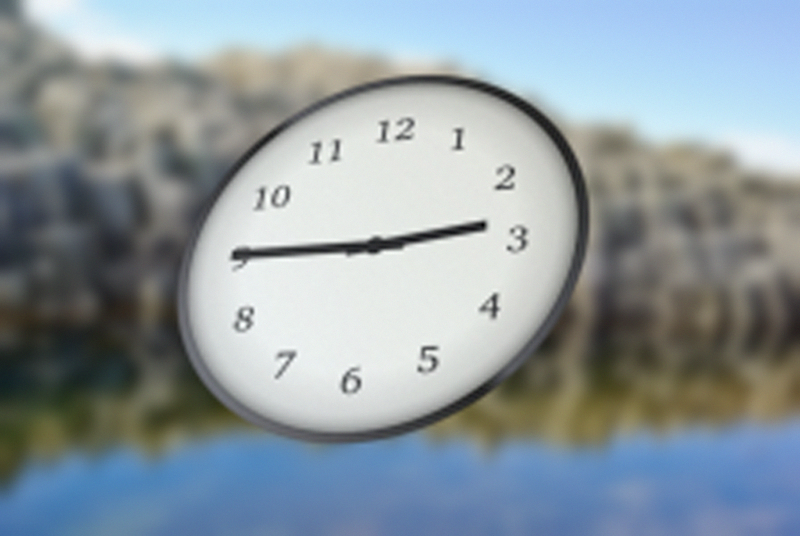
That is 2:45
